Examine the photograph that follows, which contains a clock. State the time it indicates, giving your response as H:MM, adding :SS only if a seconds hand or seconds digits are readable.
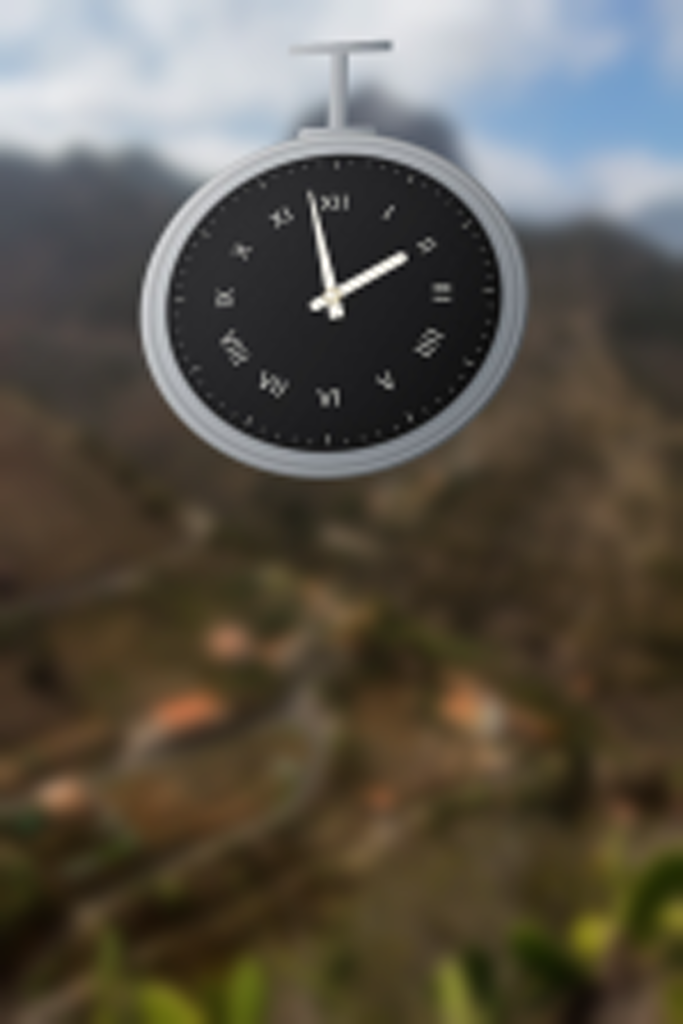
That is 1:58
